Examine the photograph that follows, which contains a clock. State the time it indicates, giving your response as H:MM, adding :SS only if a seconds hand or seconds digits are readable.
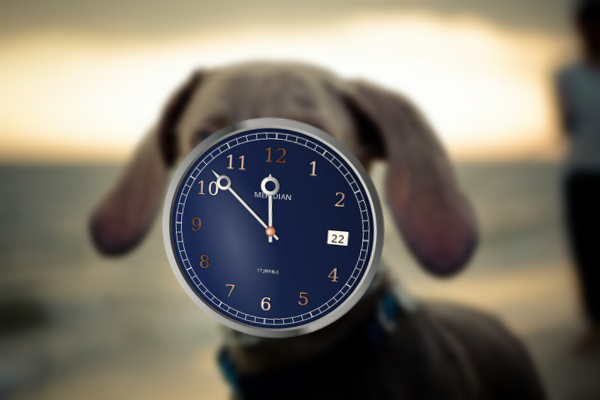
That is 11:52
